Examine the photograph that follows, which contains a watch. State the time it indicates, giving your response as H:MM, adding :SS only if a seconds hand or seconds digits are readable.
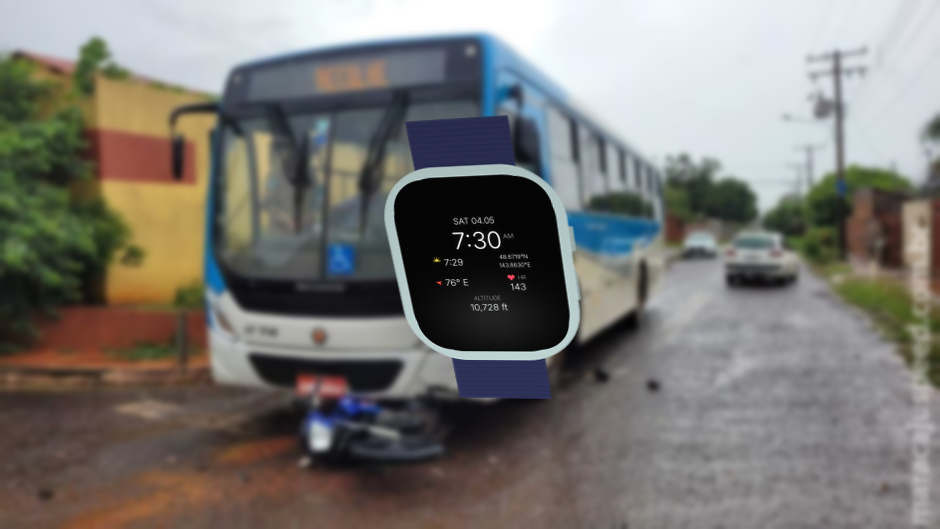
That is 7:30
